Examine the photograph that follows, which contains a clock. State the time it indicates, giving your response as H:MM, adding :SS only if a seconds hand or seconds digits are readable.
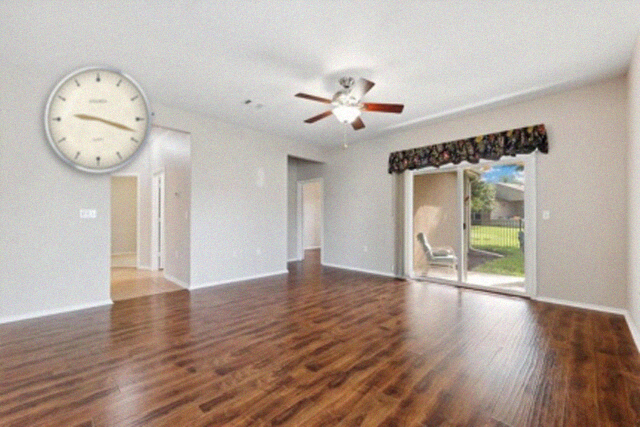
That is 9:18
